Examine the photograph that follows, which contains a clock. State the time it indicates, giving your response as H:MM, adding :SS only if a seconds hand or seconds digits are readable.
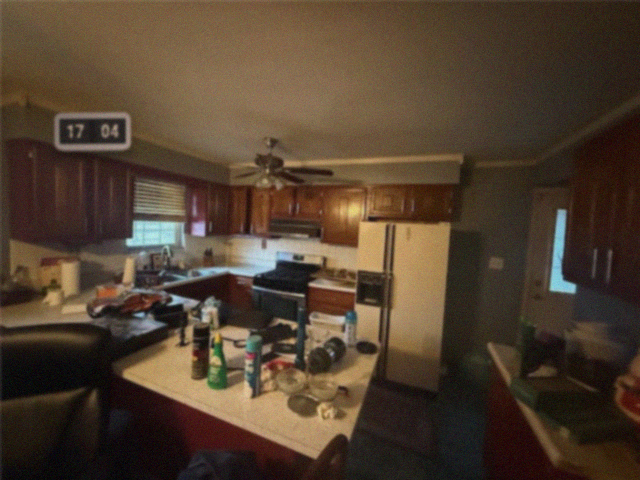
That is 17:04
